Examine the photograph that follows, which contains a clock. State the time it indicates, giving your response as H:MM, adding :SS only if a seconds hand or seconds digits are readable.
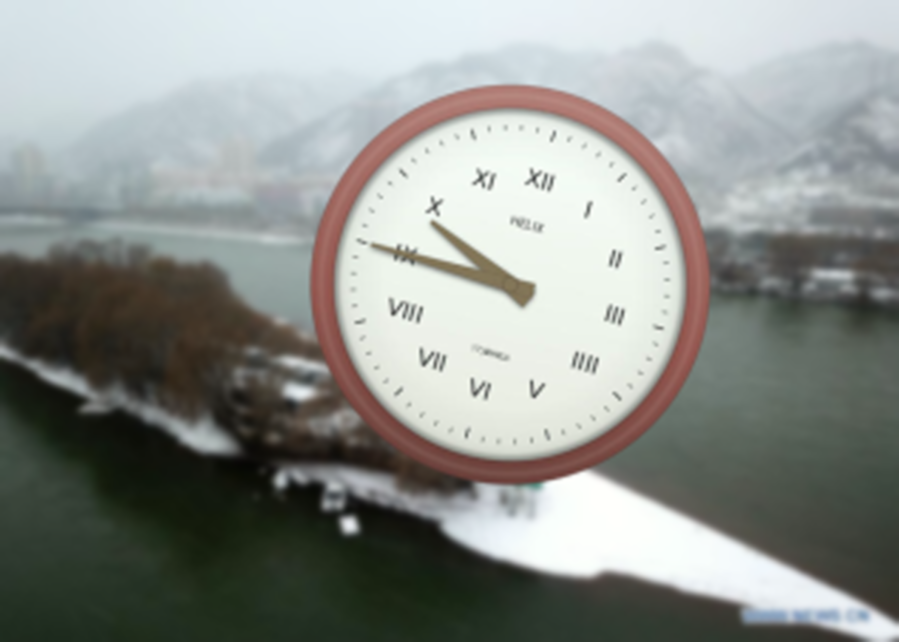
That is 9:45
